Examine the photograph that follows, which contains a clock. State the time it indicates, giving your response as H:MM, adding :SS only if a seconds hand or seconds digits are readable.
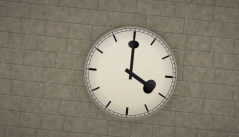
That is 4:00
